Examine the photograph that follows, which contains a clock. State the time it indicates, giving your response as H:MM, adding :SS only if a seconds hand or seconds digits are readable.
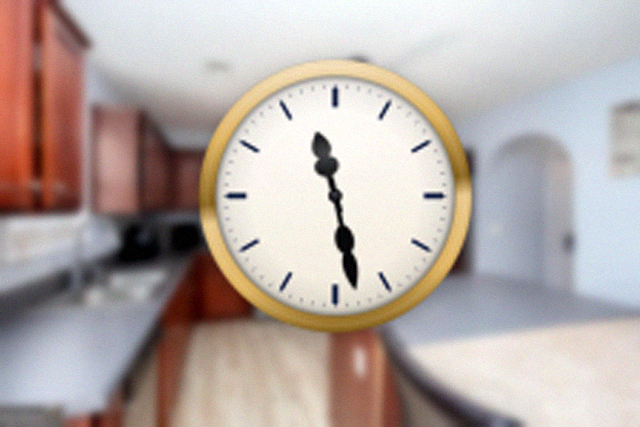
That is 11:28
